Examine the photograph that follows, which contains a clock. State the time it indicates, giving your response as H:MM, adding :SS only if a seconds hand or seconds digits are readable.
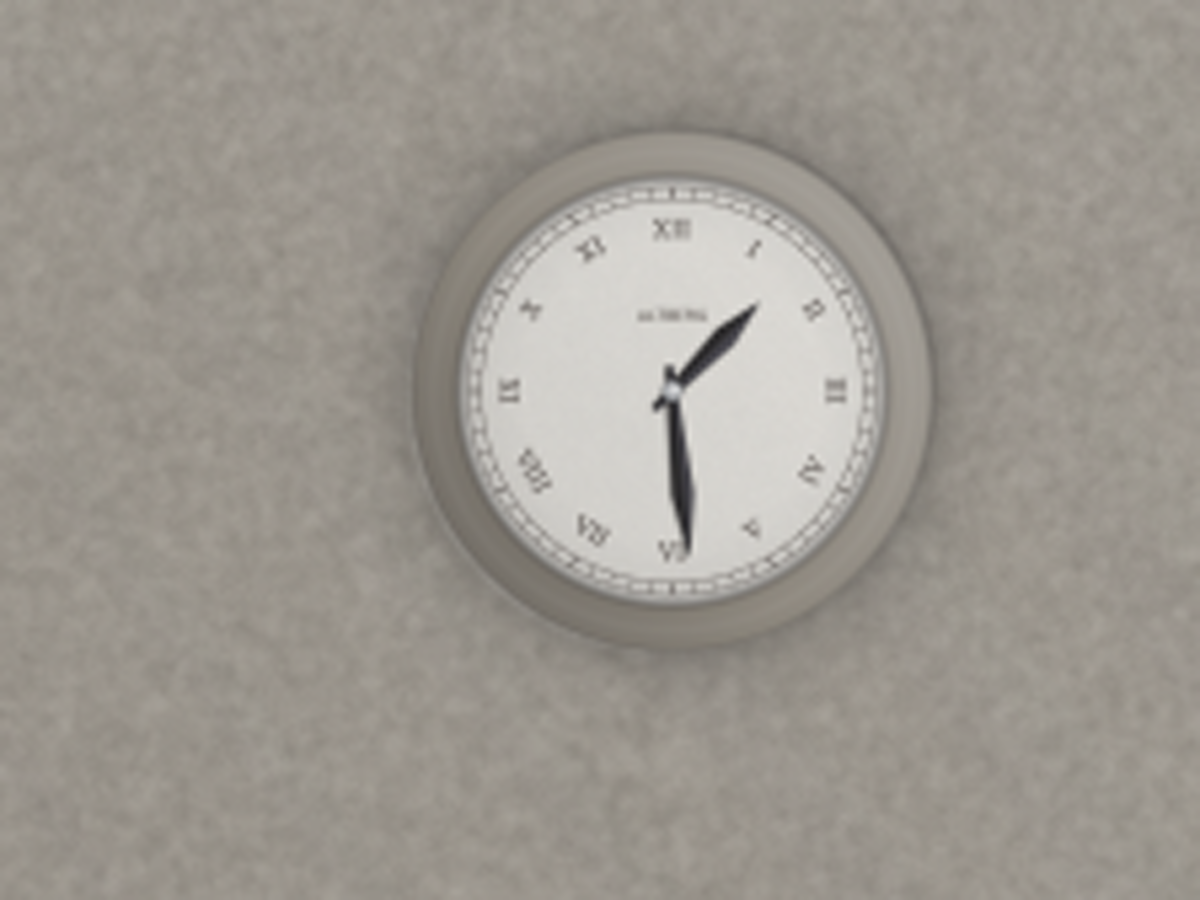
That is 1:29
